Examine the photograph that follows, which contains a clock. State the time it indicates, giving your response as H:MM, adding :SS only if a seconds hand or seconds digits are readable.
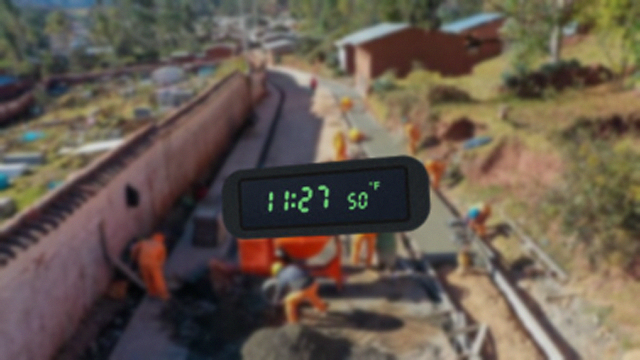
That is 11:27
